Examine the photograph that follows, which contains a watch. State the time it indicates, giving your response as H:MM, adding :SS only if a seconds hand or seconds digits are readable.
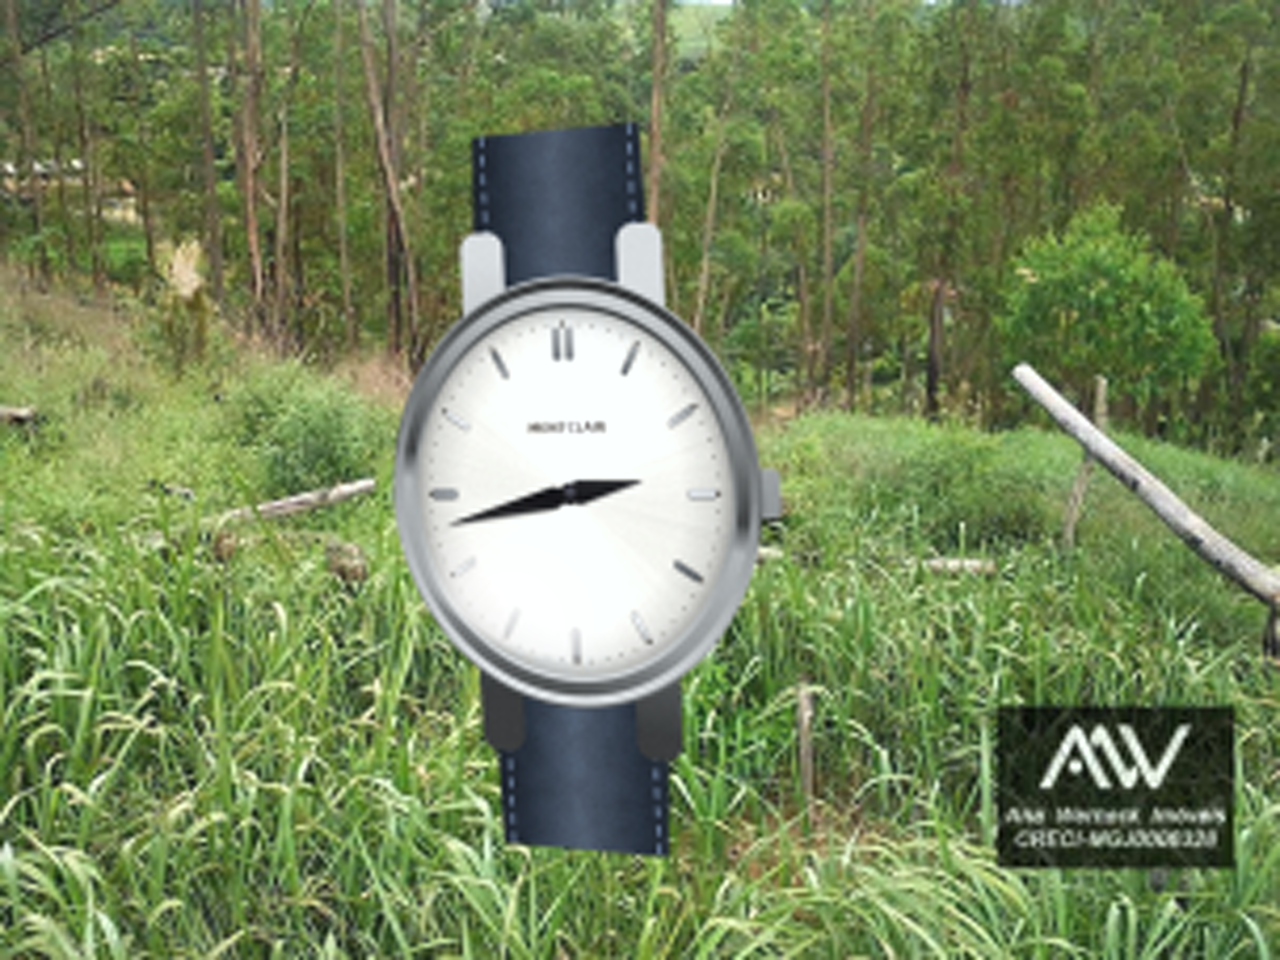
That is 2:43
